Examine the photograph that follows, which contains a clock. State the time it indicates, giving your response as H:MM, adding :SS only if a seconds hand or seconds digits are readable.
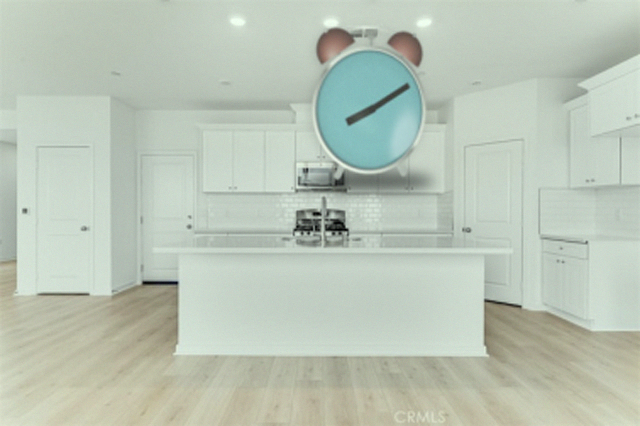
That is 8:10
